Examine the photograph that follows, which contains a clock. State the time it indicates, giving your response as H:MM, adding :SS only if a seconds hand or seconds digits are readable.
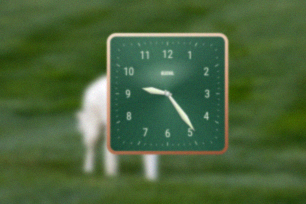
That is 9:24
